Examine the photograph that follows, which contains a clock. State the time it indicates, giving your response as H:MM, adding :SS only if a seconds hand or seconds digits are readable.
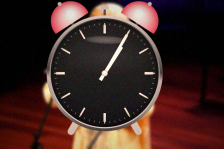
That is 1:05
